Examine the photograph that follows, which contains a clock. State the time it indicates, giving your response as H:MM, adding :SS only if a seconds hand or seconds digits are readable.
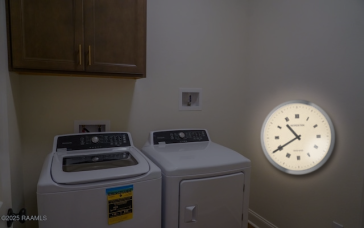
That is 10:40
